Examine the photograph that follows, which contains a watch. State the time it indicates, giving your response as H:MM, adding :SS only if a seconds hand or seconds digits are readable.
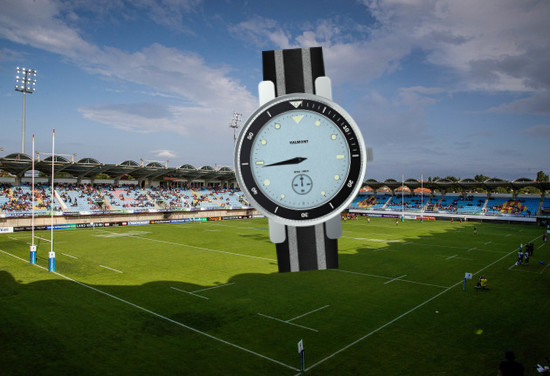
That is 8:44
